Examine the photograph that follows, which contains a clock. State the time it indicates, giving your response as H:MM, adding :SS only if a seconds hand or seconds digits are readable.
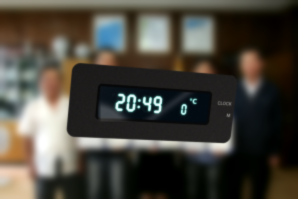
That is 20:49
